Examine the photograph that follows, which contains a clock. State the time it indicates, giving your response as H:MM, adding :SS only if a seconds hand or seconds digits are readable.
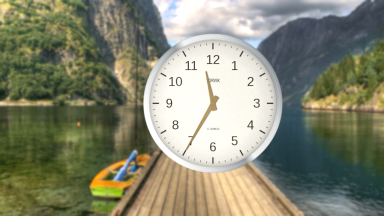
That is 11:35
